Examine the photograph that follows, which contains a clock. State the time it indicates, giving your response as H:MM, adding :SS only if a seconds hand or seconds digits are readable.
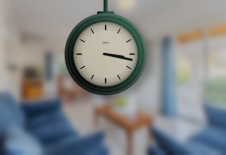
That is 3:17
